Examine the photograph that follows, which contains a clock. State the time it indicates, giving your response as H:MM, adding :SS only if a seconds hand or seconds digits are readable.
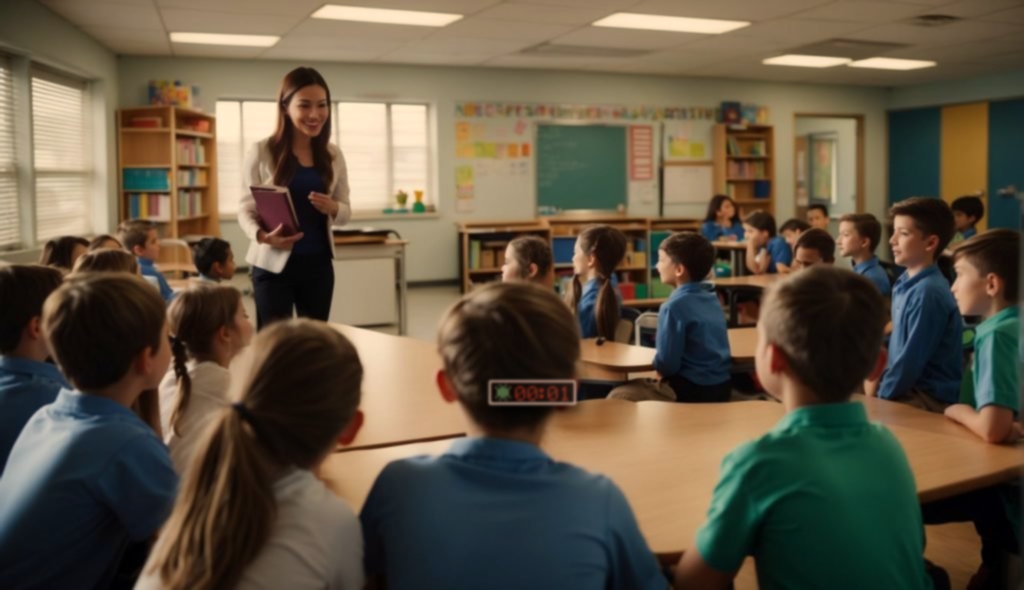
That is 0:01
